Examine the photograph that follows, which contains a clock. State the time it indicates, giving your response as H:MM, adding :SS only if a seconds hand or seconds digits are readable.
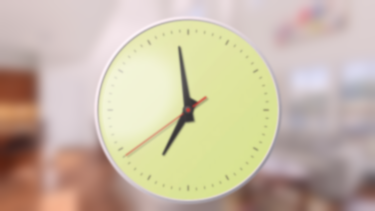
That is 6:58:39
